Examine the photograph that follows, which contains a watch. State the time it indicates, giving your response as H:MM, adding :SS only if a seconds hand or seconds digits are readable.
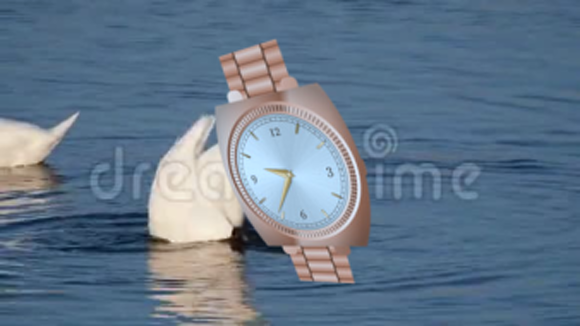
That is 9:36
